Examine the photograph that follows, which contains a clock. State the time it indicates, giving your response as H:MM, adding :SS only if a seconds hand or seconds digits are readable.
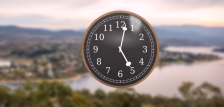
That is 5:02
